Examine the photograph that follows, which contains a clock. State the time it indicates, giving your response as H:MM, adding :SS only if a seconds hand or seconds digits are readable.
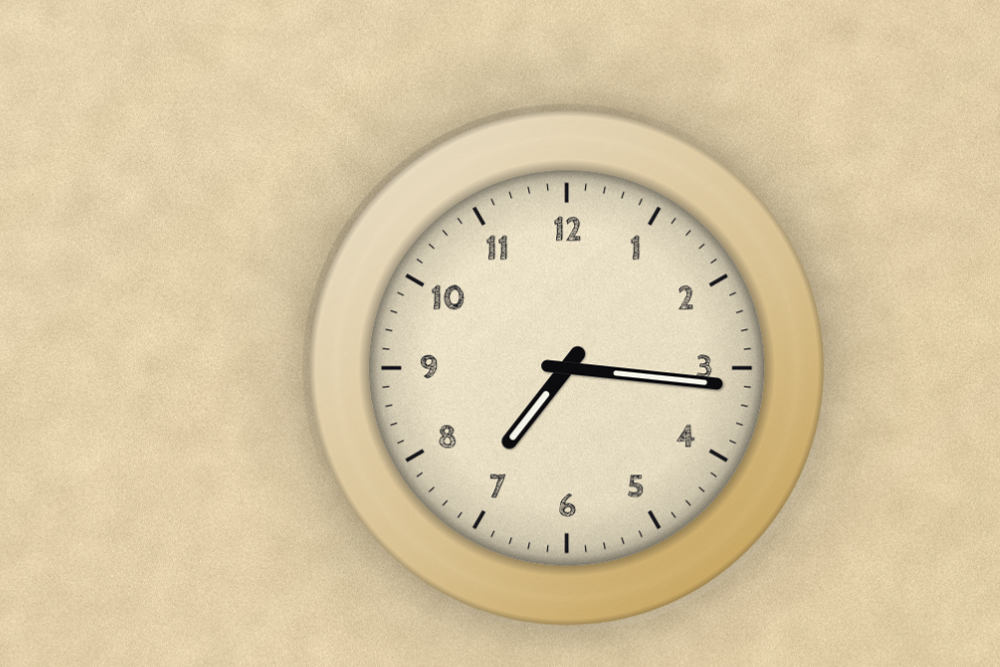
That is 7:16
